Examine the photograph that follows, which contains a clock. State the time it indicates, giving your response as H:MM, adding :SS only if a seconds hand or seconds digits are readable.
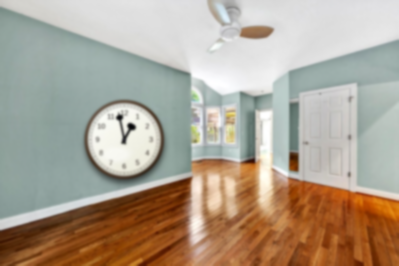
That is 12:58
